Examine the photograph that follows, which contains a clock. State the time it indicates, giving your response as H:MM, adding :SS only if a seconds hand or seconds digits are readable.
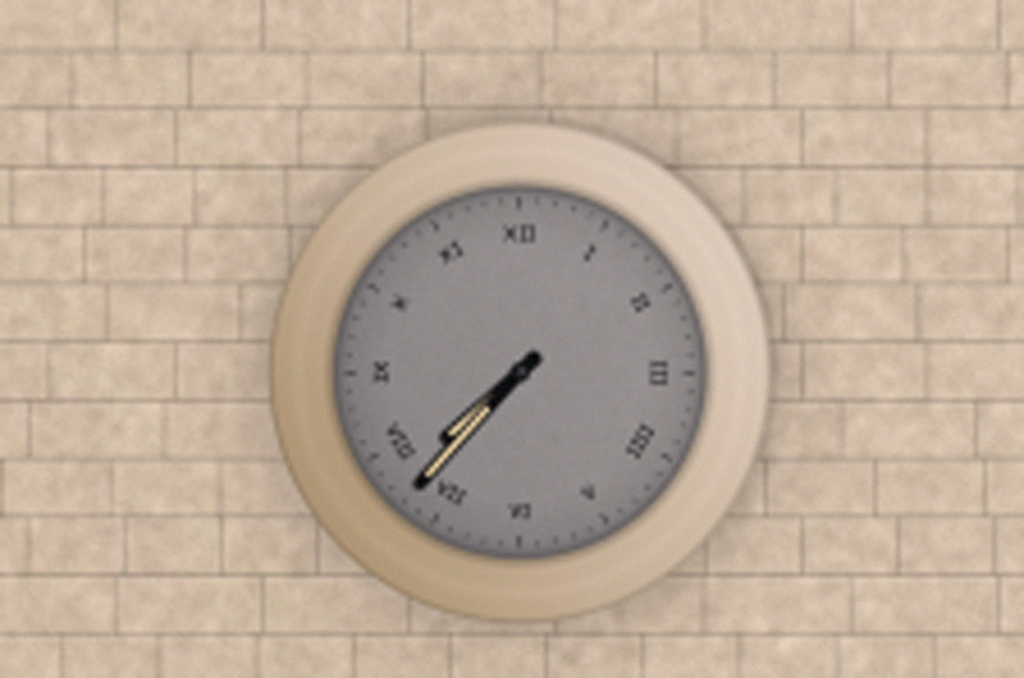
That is 7:37
